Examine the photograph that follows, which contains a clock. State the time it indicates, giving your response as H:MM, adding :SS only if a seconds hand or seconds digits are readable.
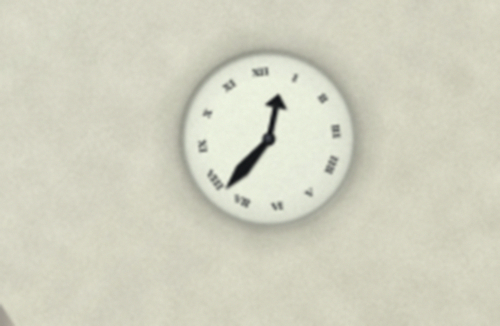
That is 12:38
